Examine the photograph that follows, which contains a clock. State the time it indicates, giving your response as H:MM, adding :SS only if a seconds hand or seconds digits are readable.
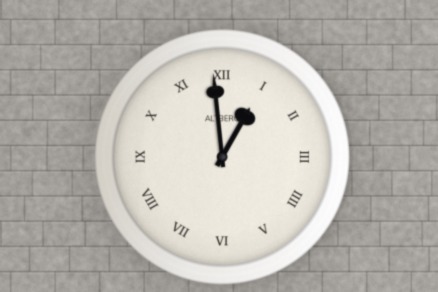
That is 12:59
